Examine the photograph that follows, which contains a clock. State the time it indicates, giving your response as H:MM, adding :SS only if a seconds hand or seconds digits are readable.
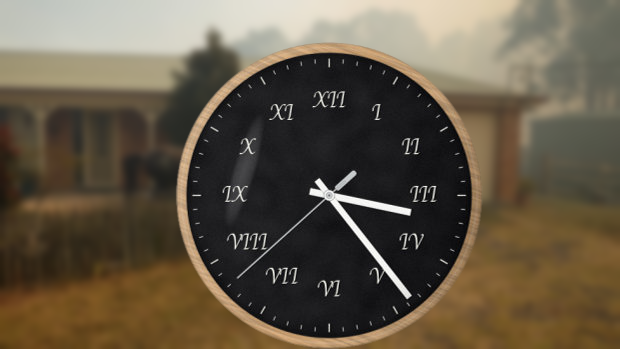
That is 3:23:38
